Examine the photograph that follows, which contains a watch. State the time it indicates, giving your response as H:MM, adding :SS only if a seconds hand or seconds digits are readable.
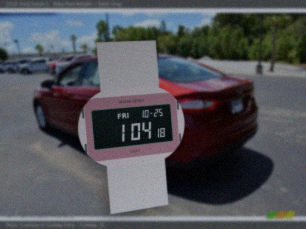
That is 1:04:18
